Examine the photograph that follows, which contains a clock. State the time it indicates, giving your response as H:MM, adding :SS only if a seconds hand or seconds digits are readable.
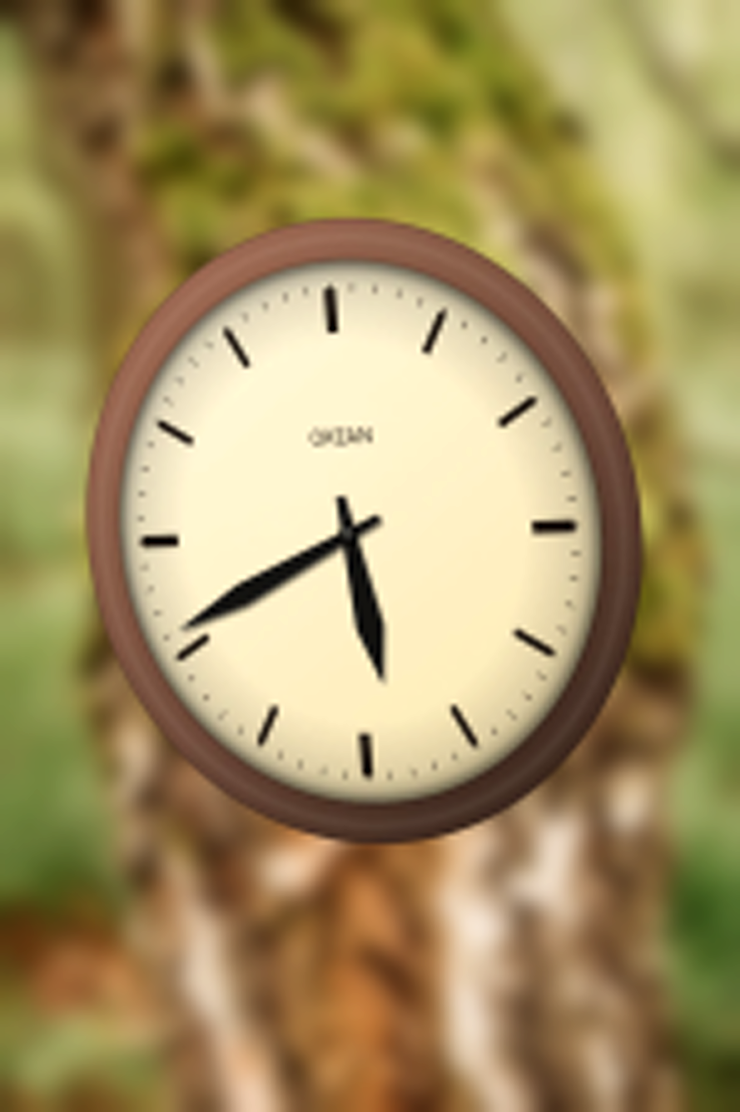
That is 5:41
